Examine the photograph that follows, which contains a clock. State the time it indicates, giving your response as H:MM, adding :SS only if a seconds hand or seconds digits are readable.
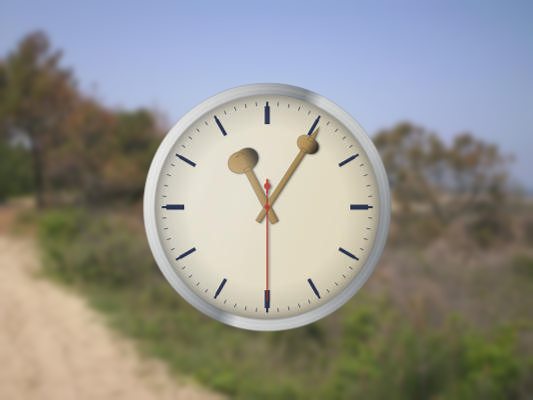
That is 11:05:30
